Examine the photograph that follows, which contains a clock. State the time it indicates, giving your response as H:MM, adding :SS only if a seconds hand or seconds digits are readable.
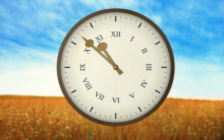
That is 10:52
